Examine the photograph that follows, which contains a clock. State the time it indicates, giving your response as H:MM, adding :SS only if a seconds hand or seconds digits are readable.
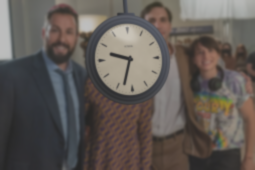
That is 9:33
